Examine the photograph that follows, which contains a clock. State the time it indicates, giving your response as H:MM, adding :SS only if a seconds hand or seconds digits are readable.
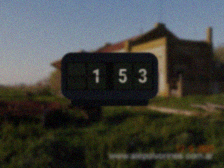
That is 1:53
